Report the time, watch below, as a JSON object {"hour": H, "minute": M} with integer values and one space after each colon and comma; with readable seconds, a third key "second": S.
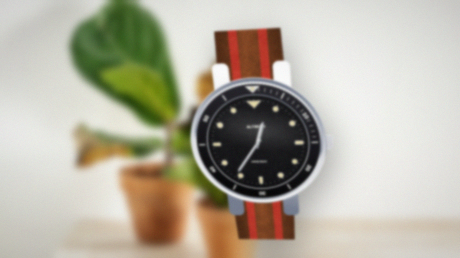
{"hour": 12, "minute": 36}
